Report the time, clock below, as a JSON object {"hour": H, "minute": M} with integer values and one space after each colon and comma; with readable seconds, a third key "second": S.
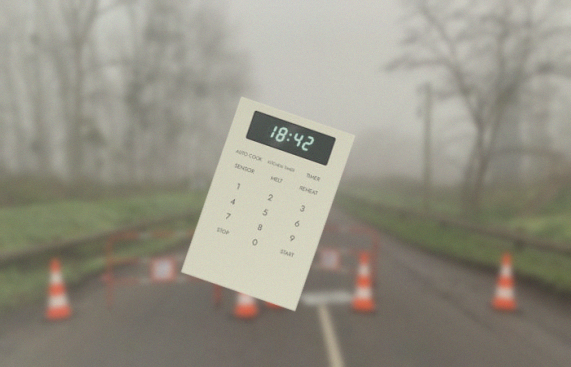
{"hour": 18, "minute": 42}
